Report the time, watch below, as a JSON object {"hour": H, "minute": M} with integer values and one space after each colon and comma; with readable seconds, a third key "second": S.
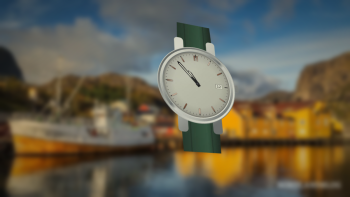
{"hour": 10, "minute": 53}
